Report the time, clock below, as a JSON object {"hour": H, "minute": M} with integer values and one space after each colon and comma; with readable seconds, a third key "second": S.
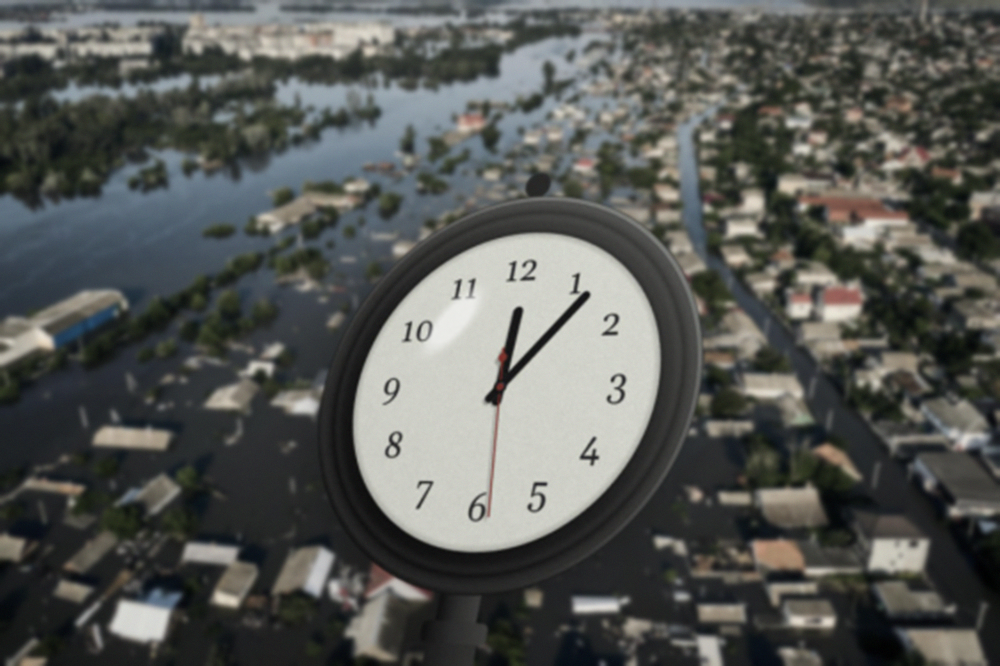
{"hour": 12, "minute": 6, "second": 29}
